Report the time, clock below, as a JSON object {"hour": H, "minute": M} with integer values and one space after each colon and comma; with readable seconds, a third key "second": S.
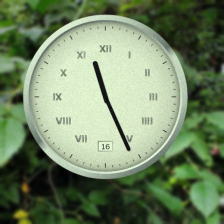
{"hour": 11, "minute": 26}
